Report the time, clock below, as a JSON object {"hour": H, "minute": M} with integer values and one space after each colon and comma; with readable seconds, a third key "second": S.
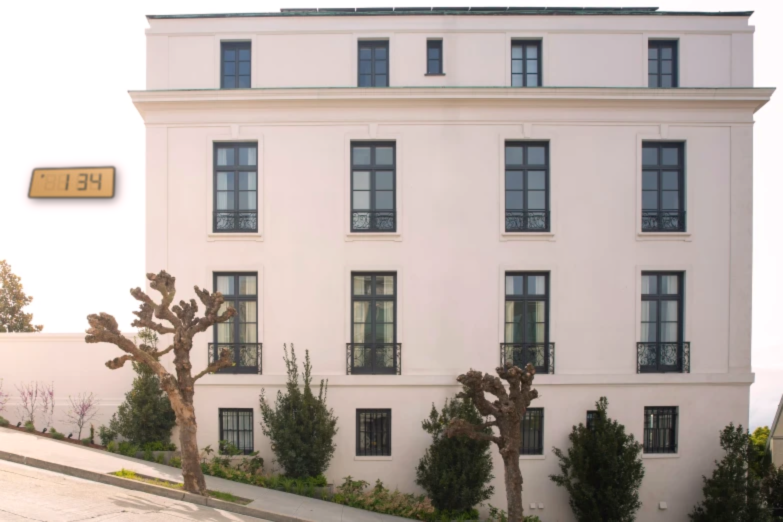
{"hour": 1, "minute": 34}
